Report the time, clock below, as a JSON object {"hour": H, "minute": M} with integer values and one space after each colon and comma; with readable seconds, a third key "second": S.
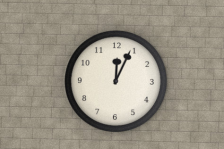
{"hour": 12, "minute": 4}
